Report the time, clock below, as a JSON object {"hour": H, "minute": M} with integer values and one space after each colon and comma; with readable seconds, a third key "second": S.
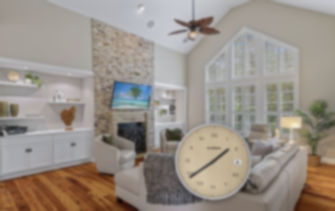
{"hour": 1, "minute": 39}
